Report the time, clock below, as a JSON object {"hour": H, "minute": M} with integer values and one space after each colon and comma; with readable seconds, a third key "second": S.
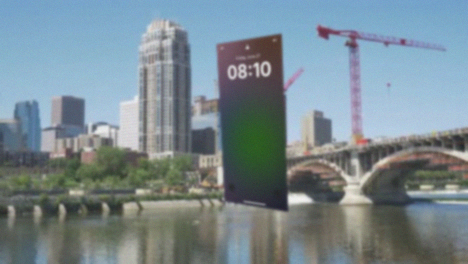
{"hour": 8, "minute": 10}
